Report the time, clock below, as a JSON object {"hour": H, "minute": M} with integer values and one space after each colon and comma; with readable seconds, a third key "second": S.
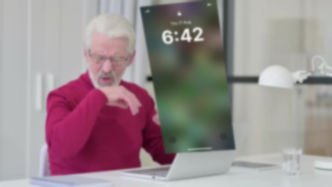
{"hour": 6, "minute": 42}
